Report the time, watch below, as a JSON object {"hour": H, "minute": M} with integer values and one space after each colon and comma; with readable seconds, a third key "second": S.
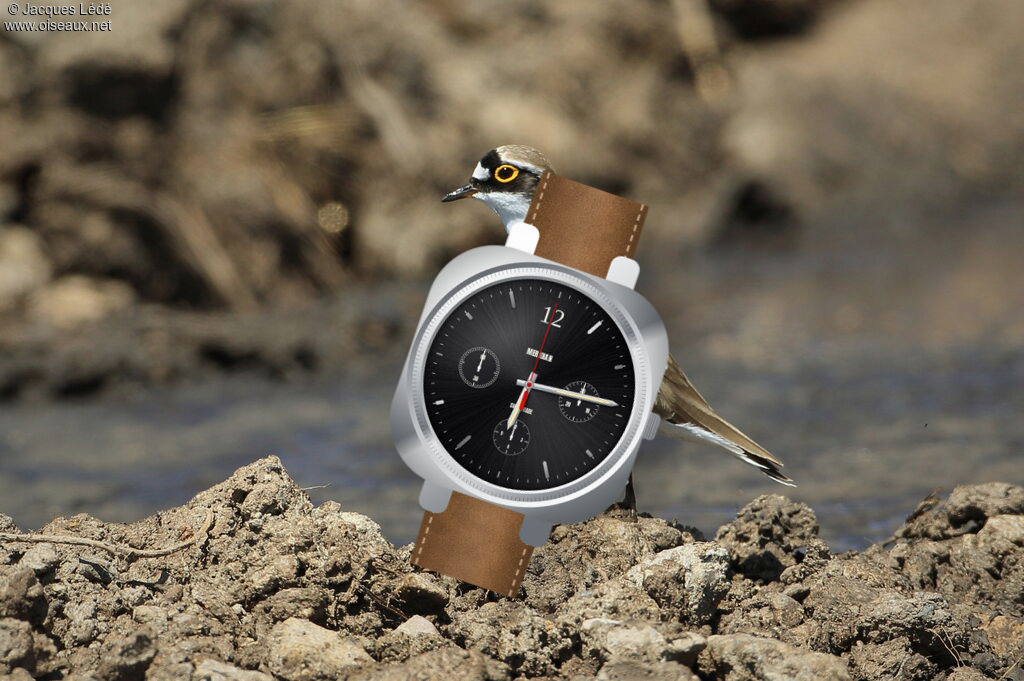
{"hour": 6, "minute": 14}
